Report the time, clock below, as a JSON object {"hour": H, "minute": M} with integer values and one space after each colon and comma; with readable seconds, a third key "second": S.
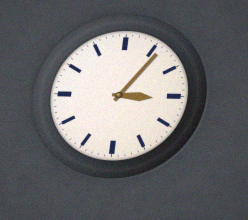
{"hour": 3, "minute": 6}
